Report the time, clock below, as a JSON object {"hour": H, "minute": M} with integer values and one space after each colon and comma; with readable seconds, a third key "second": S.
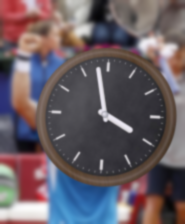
{"hour": 3, "minute": 58}
